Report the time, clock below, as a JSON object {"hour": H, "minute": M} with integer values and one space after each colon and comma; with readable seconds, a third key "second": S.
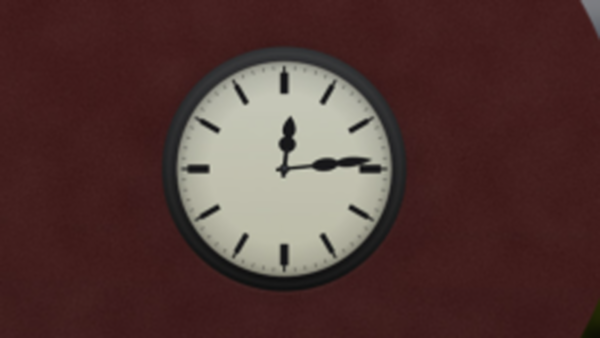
{"hour": 12, "minute": 14}
